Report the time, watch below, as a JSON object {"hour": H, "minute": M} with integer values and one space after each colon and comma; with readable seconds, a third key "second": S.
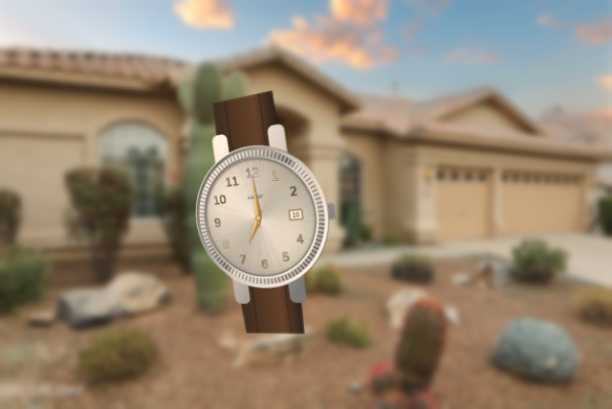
{"hour": 7, "minute": 0}
